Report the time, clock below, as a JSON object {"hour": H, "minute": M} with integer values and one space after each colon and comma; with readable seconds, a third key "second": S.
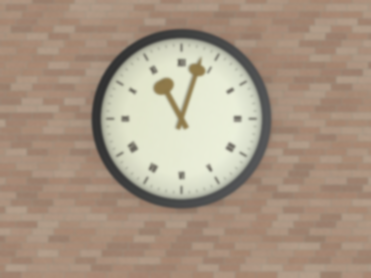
{"hour": 11, "minute": 3}
